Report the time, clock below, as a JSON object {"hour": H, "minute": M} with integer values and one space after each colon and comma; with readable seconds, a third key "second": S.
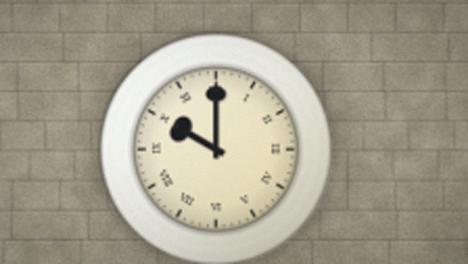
{"hour": 10, "minute": 0}
